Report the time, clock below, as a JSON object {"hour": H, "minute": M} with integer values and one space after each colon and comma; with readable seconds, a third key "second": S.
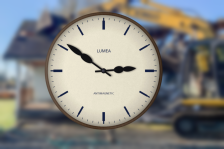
{"hour": 2, "minute": 51}
